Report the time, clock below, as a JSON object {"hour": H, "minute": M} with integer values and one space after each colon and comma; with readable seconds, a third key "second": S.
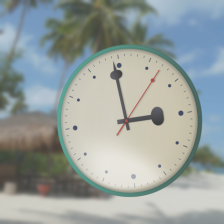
{"hour": 2, "minute": 59, "second": 7}
